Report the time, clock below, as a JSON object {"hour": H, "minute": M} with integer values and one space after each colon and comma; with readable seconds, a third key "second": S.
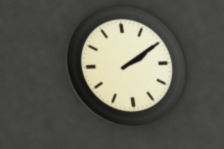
{"hour": 2, "minute": 10}
